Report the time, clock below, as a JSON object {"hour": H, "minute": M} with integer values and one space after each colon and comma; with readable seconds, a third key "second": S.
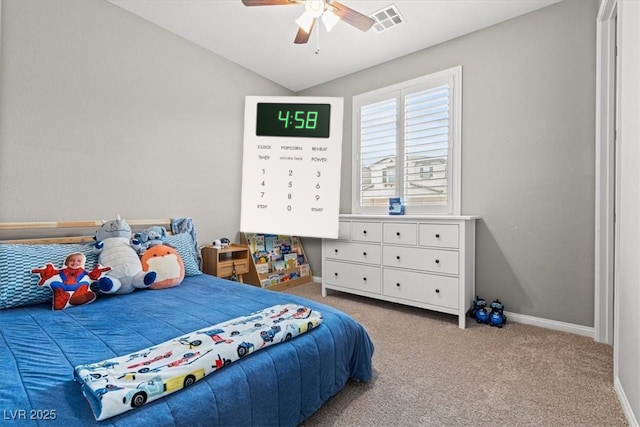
{"hour": 4, "minute": 58}
